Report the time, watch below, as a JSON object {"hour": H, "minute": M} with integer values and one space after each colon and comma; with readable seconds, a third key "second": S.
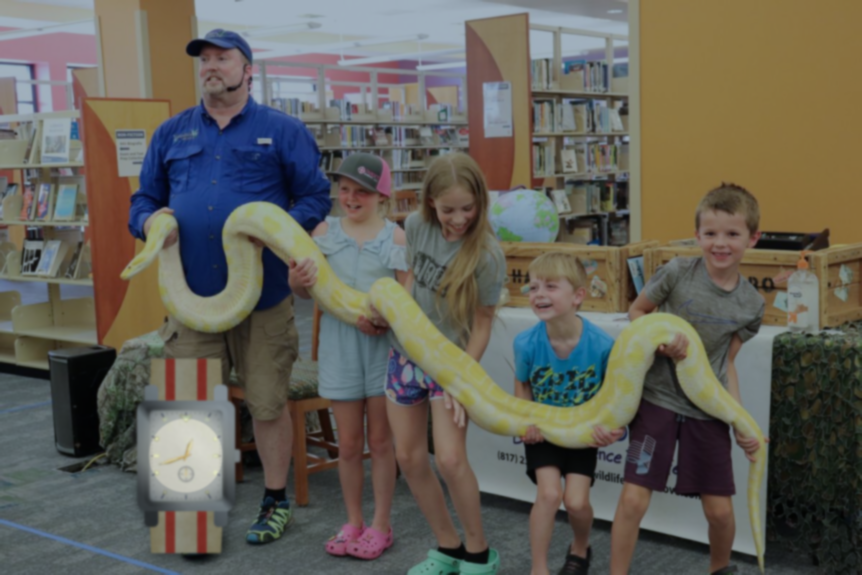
{"hour": 12, "minute": 42}
